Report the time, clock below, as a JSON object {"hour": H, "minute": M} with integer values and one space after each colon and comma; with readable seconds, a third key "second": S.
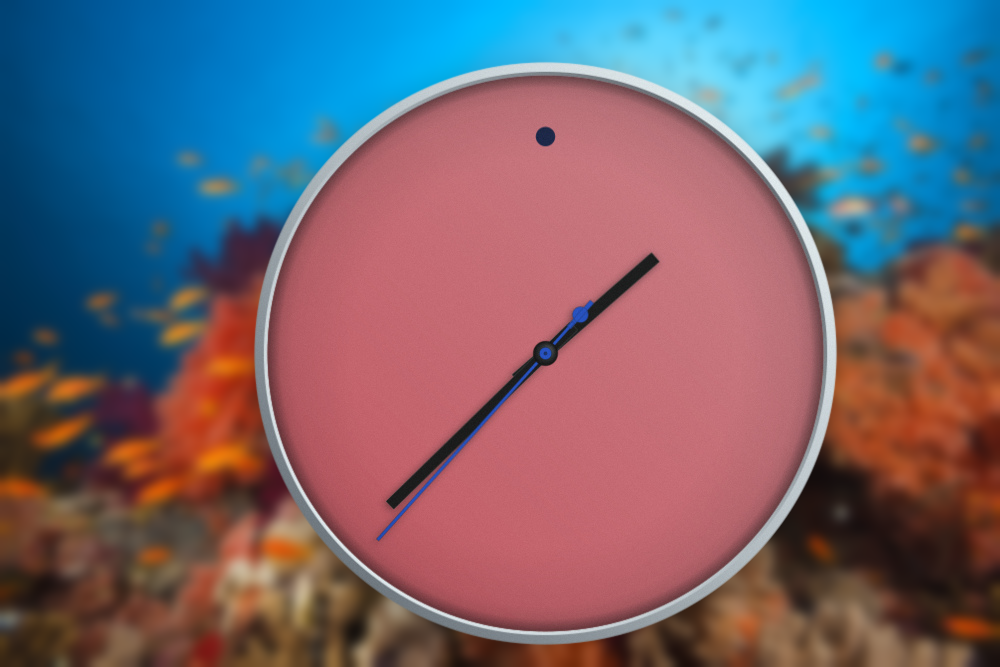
{"hour": 1, "minute": 37, "second": 37}
